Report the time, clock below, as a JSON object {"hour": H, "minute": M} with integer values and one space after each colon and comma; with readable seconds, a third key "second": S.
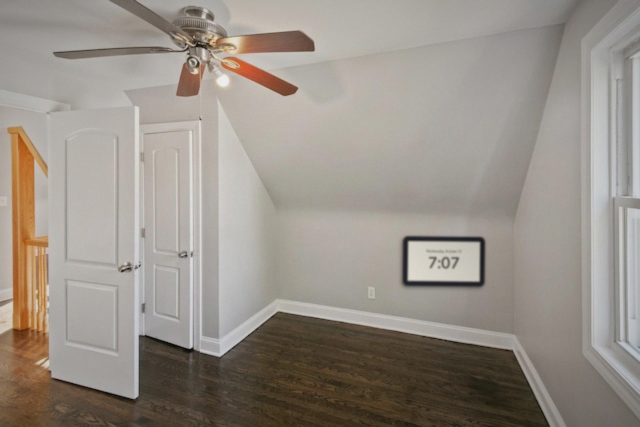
{"hour": 7, "minute": 7}
